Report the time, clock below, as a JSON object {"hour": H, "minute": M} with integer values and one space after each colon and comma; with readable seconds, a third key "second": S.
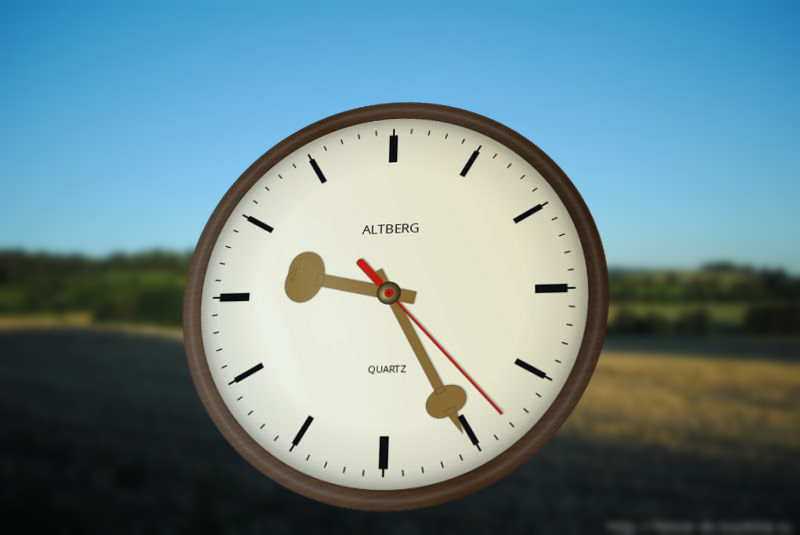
{"hour": 9, "minute": 25, "second": 23}
